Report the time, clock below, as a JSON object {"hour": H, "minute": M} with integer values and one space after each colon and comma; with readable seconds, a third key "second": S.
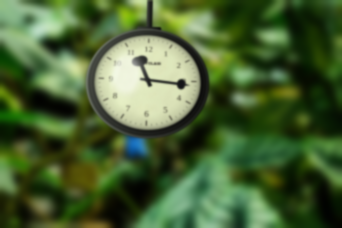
{"hour": 11, "minute": 16}
